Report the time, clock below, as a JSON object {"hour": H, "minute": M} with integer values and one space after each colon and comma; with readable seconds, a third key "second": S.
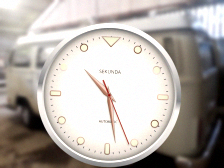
{"hour": 10, "minute": 28, "second": 26}
